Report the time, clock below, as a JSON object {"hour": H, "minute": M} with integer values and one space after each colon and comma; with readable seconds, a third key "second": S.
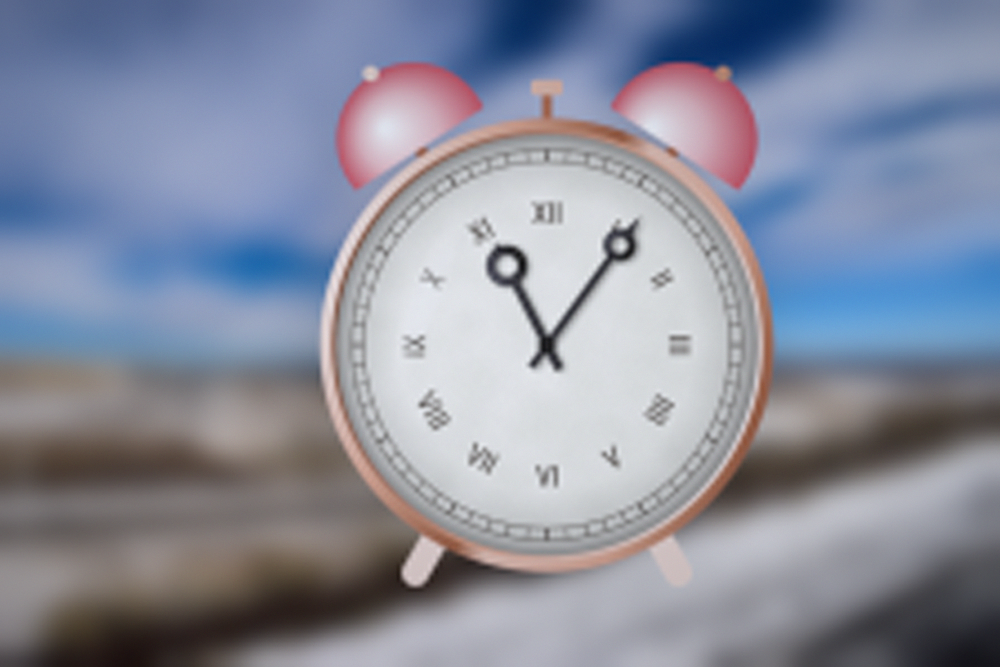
{"hour": 11, "minute": 6}
